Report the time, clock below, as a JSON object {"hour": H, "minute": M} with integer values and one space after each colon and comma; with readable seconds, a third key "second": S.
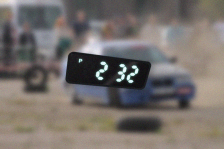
{"hour": 2, "minute": 32}
